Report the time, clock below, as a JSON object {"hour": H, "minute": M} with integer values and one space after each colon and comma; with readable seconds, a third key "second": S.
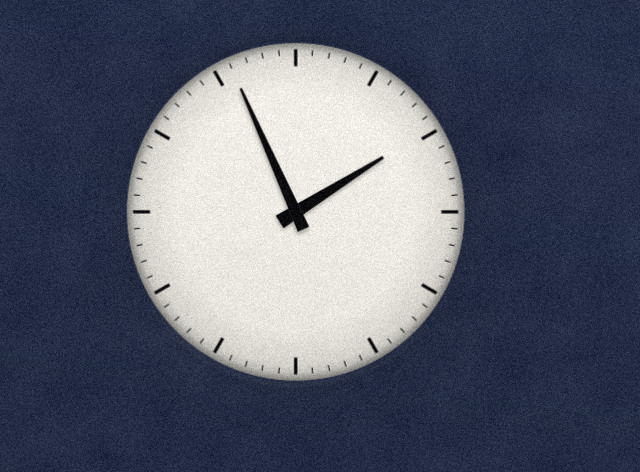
{"hour": 1, "minute": 56}
